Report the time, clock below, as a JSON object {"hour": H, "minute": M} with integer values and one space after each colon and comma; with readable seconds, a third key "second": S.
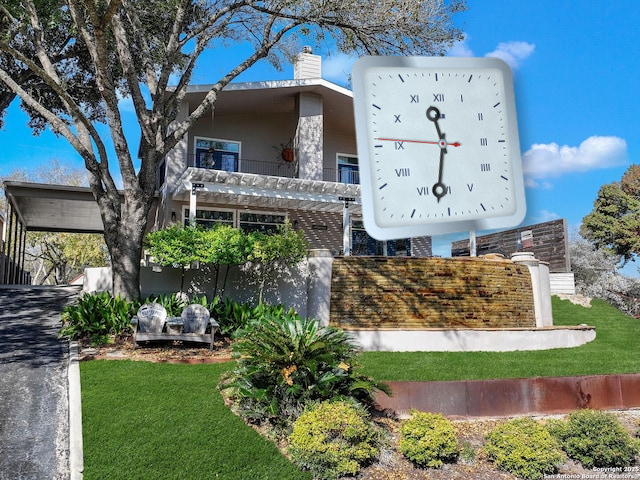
{"hour": 11, "minute": 31, "second": 46}
